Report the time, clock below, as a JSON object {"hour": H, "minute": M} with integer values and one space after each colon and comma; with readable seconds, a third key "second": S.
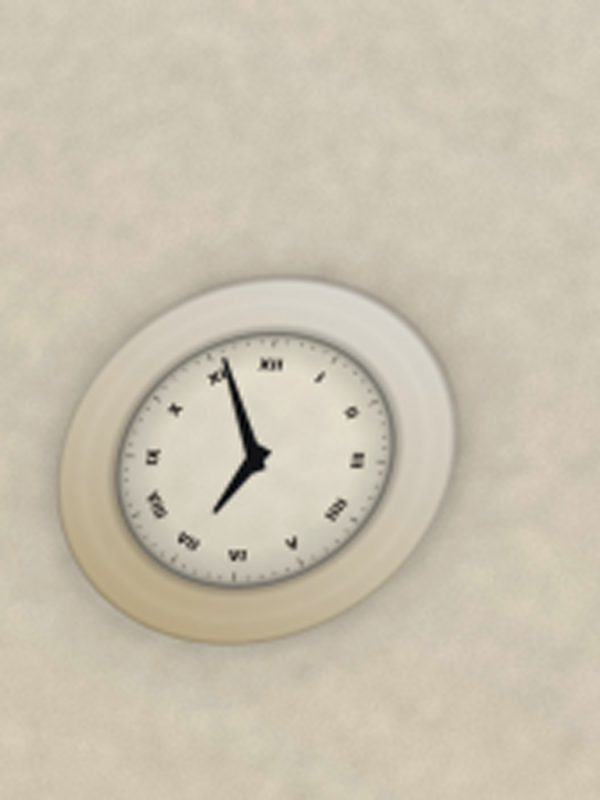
{"hour": 6, "minute": 56}
